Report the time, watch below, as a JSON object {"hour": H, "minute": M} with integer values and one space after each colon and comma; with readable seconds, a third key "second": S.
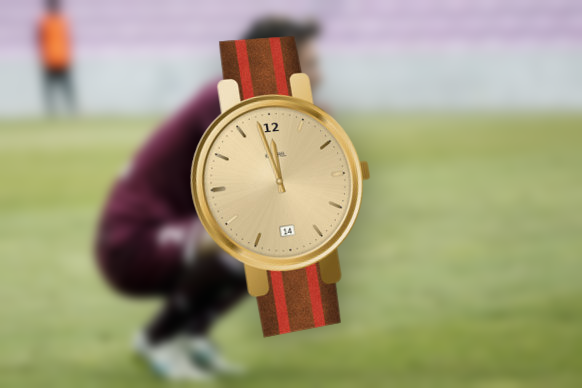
{"hour": 11, "minute": 58}
